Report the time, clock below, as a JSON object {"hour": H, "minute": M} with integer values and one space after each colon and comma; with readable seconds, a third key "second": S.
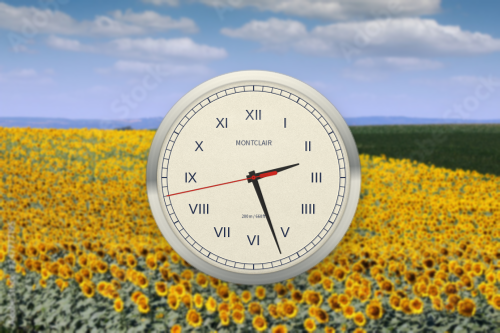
{"hour": 2, "minute": 26, "second": 43}
